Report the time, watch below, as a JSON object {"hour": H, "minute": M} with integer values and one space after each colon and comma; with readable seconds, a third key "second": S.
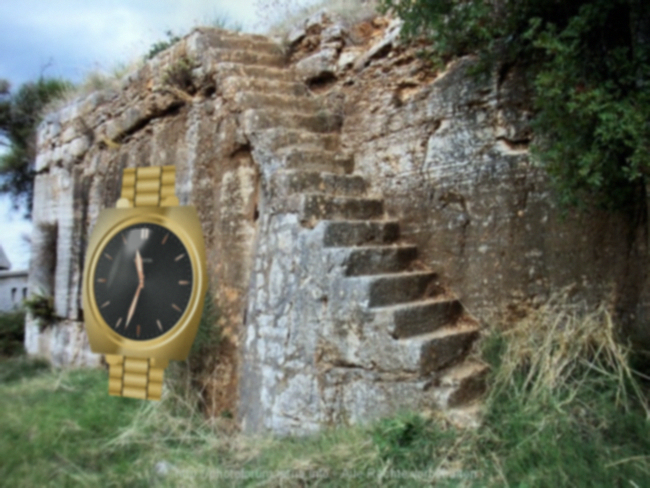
{"hour": 11, "minute": 33}
